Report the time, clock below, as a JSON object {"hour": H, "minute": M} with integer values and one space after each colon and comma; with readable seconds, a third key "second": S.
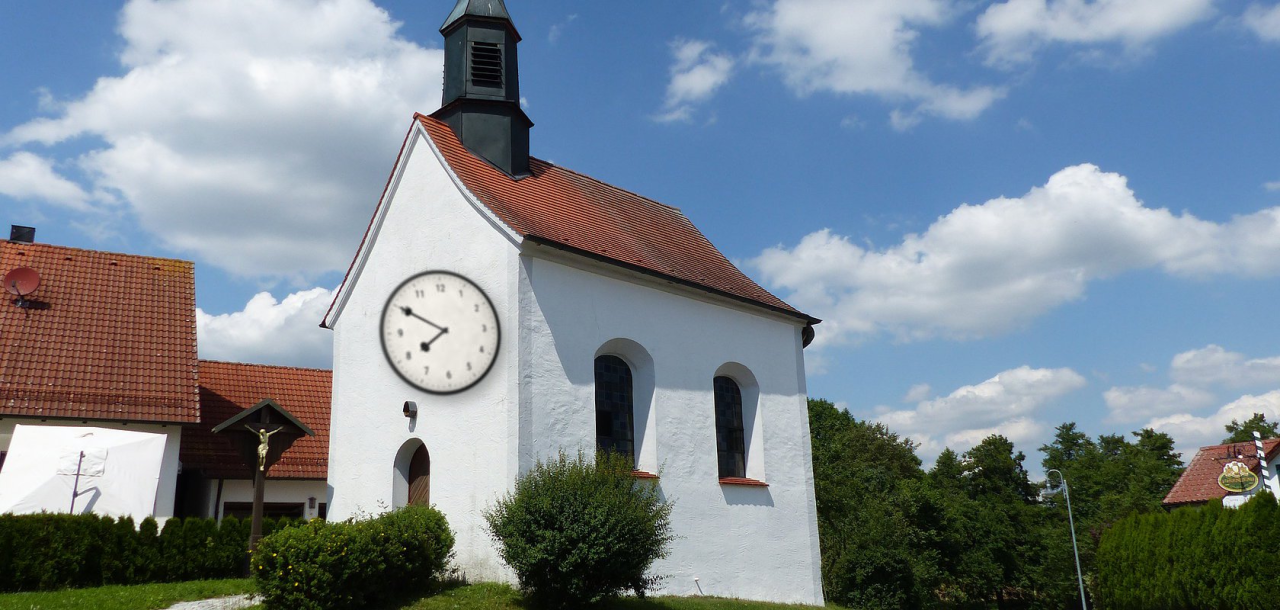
{"hour": 7, "minute": 50}
